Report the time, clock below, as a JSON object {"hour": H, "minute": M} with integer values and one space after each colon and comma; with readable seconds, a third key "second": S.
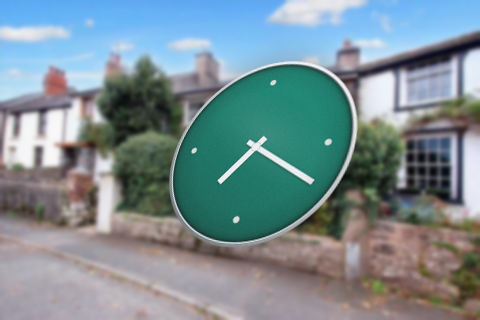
{"hour": 7, "minute": 20}
